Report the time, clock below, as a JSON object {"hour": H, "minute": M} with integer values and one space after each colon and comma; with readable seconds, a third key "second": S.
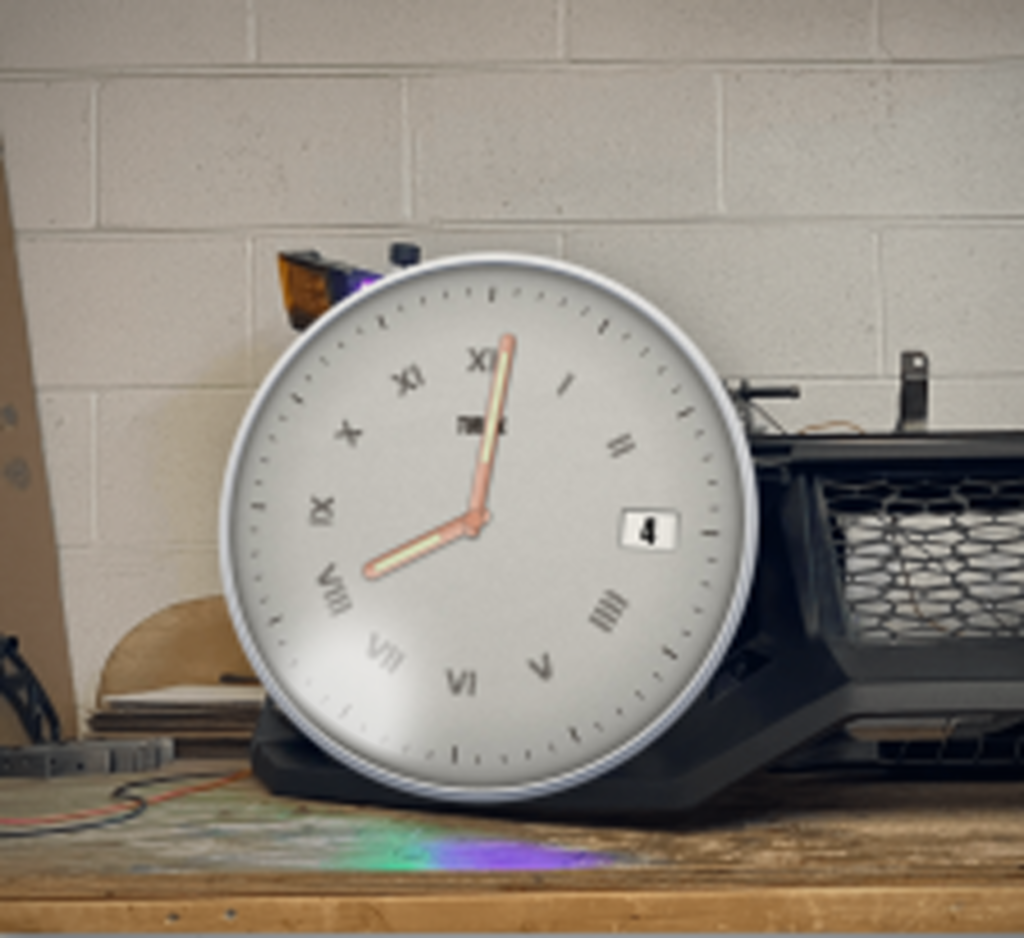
{"hour": 8, "minute": 1}
